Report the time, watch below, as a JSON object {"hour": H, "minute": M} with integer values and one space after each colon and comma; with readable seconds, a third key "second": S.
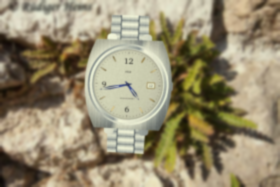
{"hour": 4, "minute": 43}
